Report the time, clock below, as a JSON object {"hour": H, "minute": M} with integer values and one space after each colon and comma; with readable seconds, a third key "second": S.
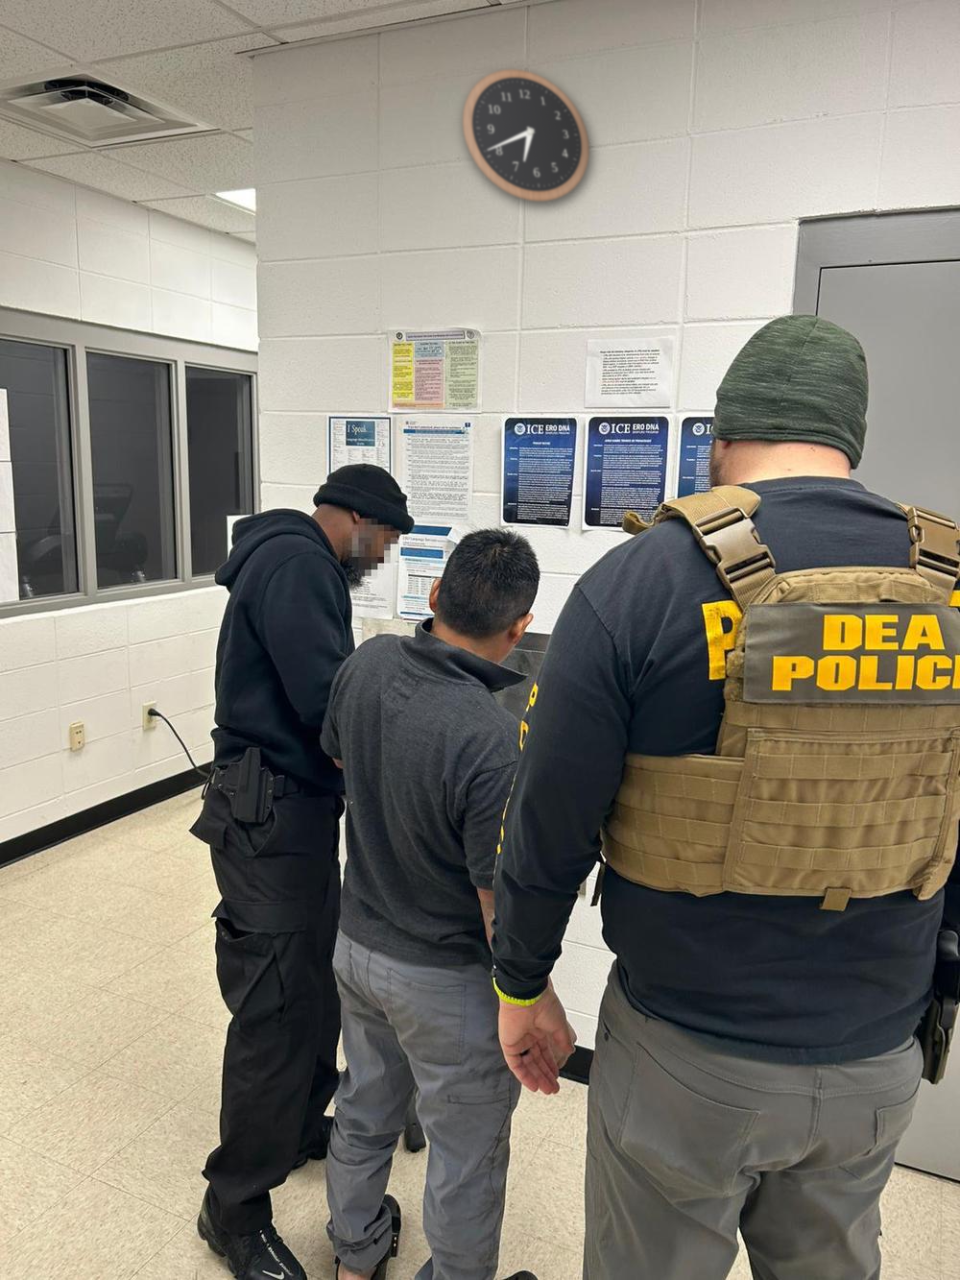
{"hour": 6, "minute": 41}
